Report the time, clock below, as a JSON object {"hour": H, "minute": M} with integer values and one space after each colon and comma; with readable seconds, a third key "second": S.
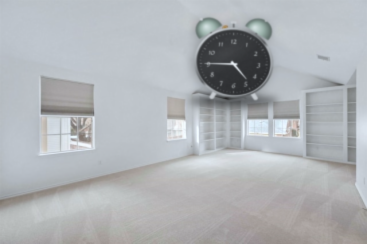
{"hour": 4, "minute": 45}
